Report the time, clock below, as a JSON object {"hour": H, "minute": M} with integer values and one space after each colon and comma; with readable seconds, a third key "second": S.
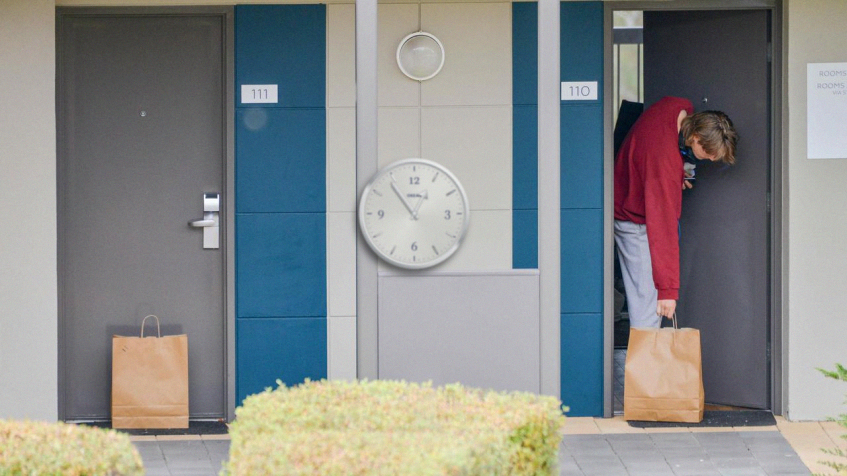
{"hour": 12, "minute": 54}
